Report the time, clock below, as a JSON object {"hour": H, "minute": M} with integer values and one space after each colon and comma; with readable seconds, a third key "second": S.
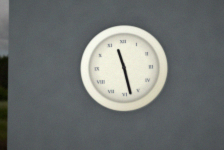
{"hour": 11, "minute": 28}
